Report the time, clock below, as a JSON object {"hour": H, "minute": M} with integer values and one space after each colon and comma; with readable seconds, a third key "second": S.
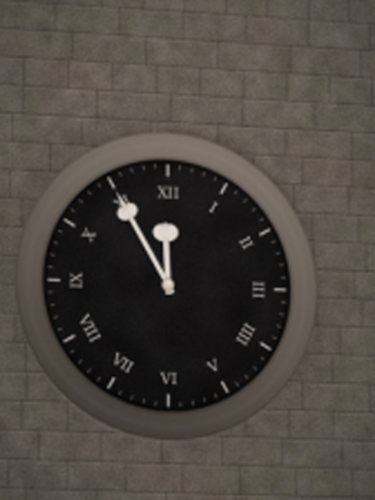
{"hour": 11, "minute": 55}
